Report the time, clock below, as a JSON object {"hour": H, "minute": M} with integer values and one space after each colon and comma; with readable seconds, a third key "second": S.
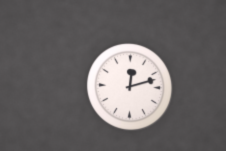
{"hour": 12, "minute": 12}
